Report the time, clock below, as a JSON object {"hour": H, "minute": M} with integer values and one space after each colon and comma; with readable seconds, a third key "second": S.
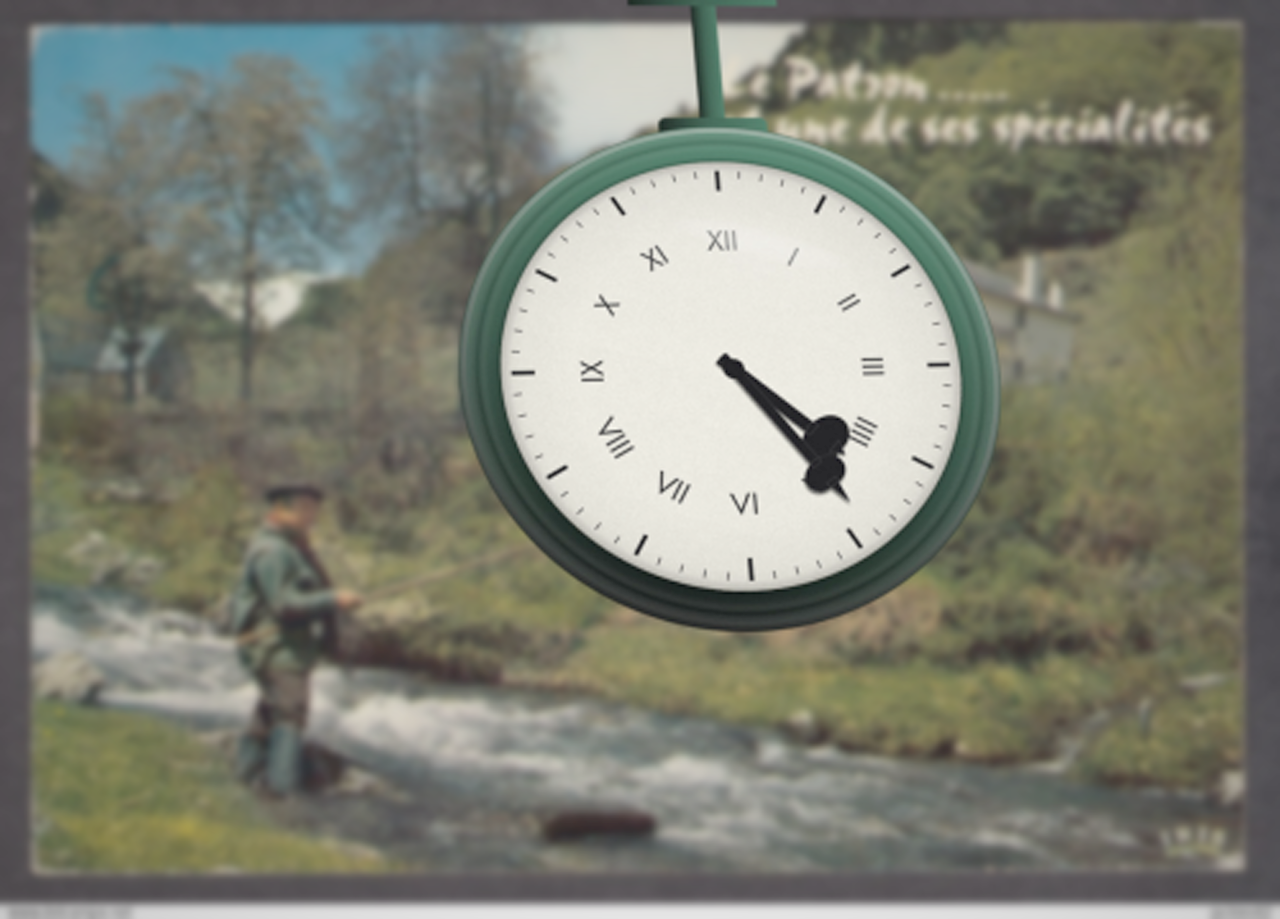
{"hour": 4, "minute": 24}
